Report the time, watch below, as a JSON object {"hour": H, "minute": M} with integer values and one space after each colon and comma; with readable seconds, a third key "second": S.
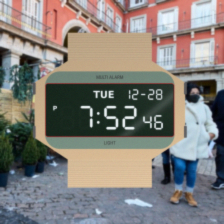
{"hour": 7, "minute": 52, "second": 46}
